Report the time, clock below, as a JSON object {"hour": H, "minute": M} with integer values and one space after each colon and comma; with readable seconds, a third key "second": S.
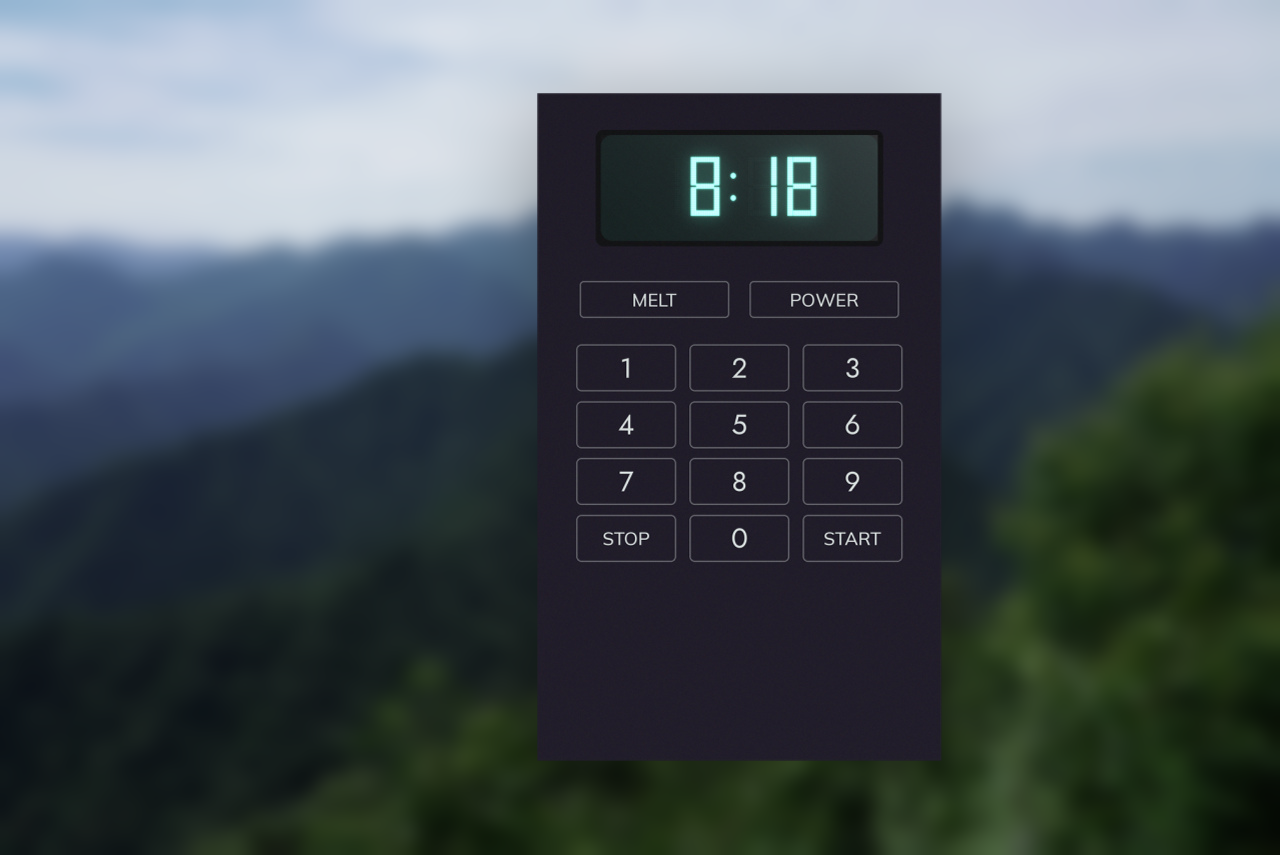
{"hour": 8, "minute": 18}
